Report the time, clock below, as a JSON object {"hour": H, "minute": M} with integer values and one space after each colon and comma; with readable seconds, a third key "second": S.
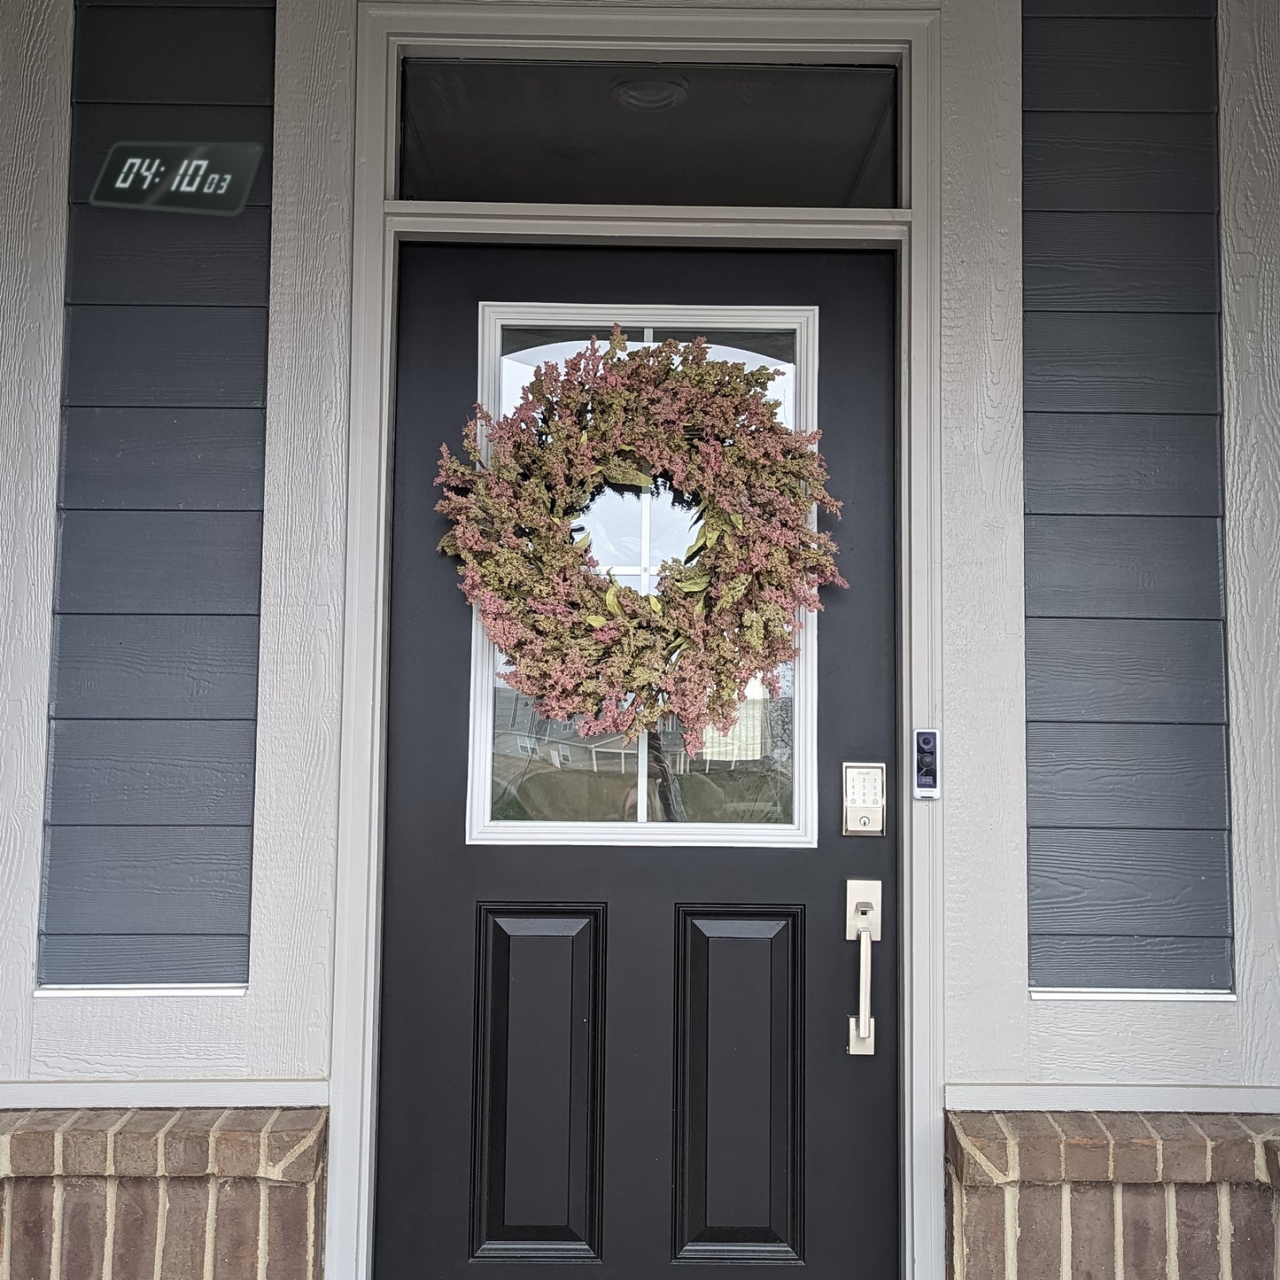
{"hour": 4, "minute": 10, "second": 3}
